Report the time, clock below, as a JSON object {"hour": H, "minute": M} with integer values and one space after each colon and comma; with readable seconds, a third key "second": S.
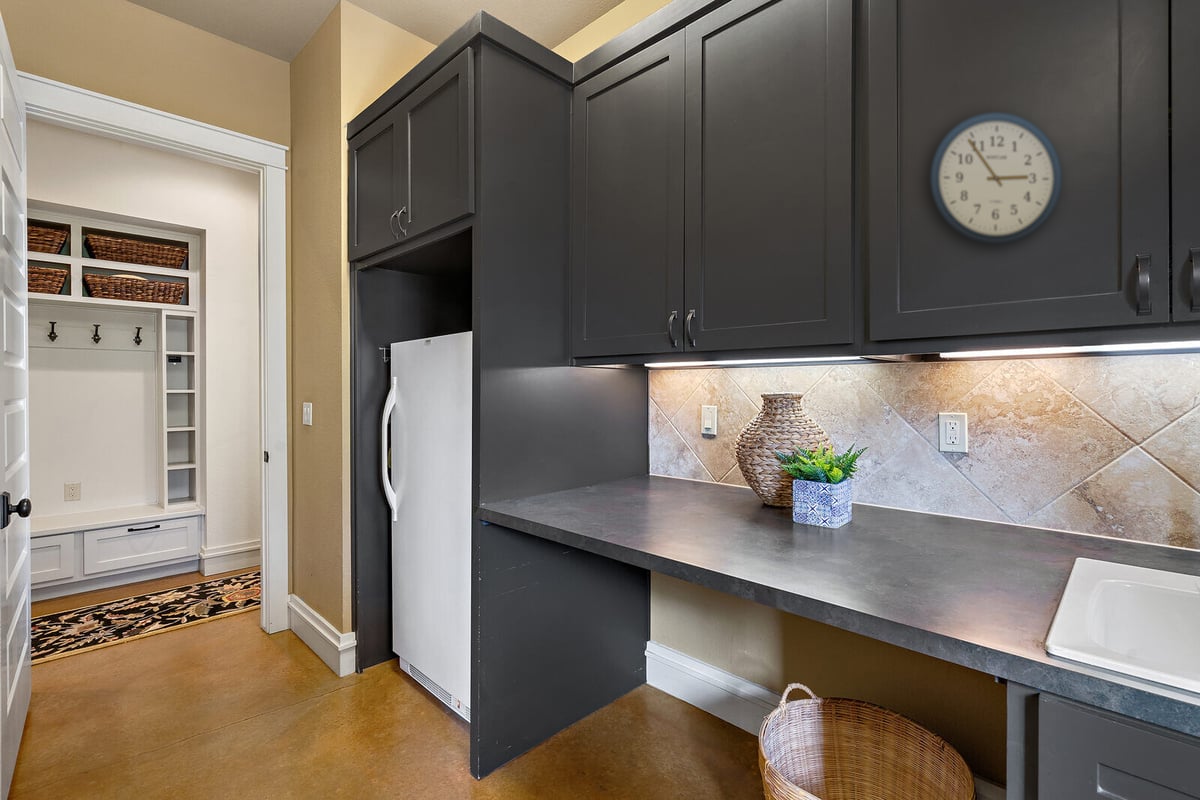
{"hour": 2, "minute": 54}
